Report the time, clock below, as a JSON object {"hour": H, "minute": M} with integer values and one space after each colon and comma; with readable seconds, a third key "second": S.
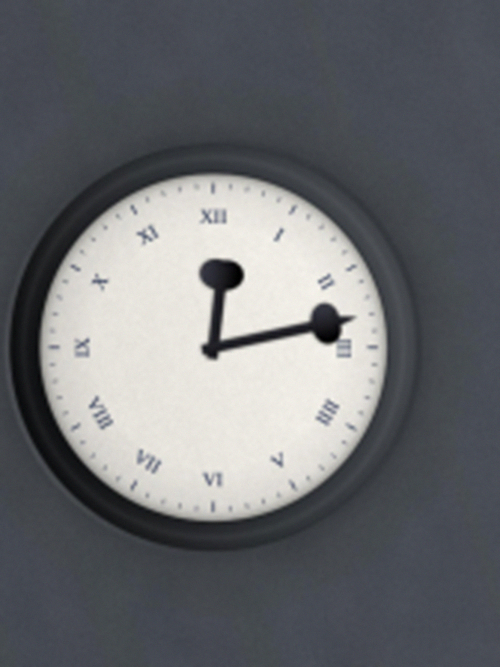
{"hour": 12, "minute": 13}
